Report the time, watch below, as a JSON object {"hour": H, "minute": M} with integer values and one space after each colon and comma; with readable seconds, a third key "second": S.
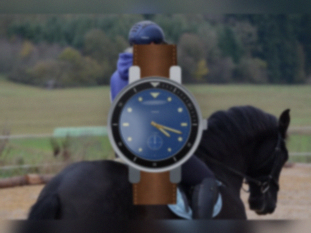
{"hour": 4, "minute": 18}
